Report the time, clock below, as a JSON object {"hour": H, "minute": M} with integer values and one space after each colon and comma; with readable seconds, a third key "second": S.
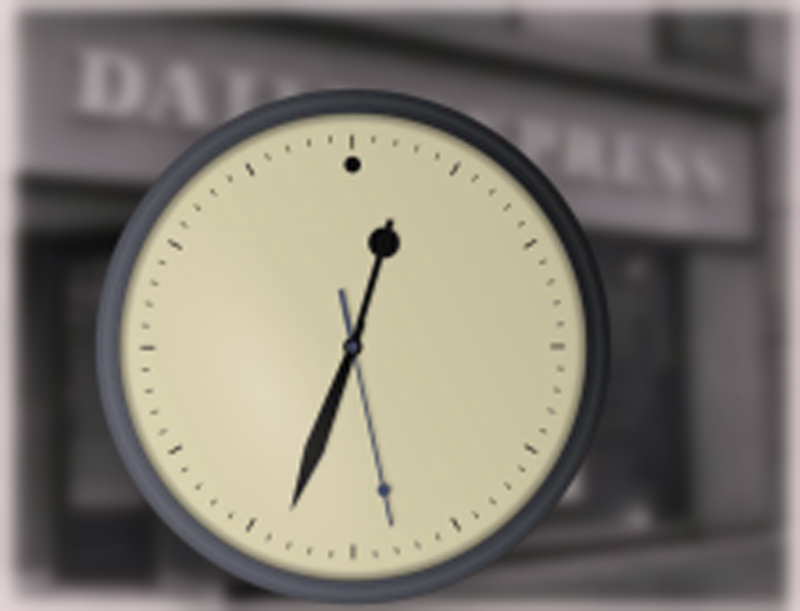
{"hour": 12, "minute": 33, "second": 28}
